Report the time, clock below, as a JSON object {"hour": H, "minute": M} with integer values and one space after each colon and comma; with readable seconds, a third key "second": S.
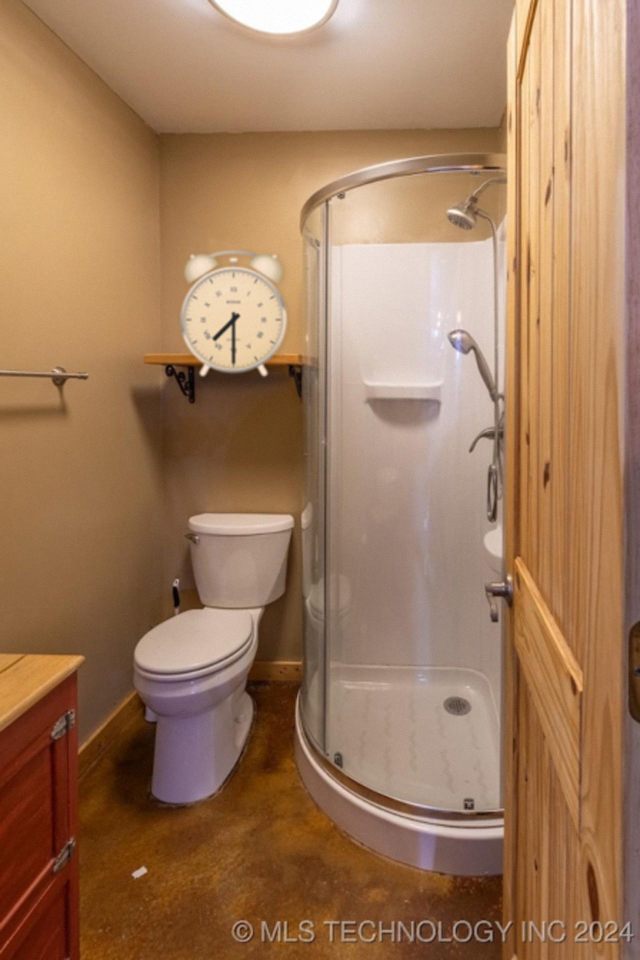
{"hour": 7, "minute": 30}
